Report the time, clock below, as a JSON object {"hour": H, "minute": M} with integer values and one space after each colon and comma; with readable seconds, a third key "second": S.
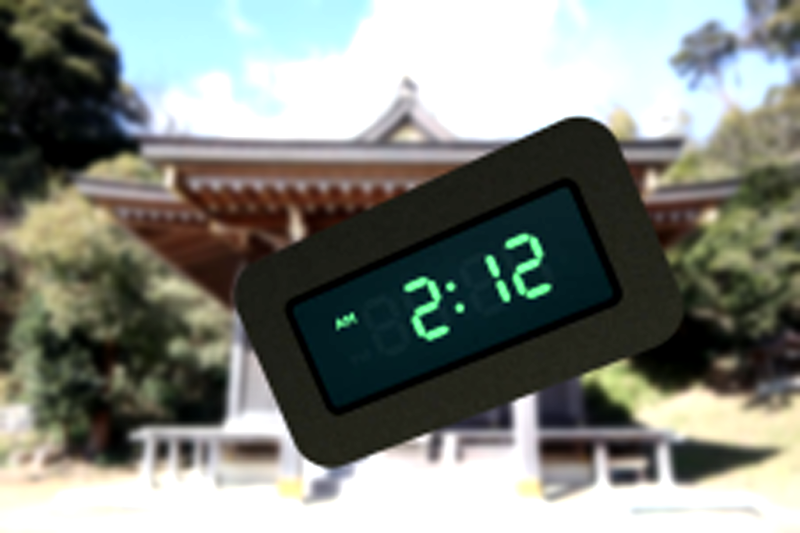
{"hour": 2, "minute": 12}
